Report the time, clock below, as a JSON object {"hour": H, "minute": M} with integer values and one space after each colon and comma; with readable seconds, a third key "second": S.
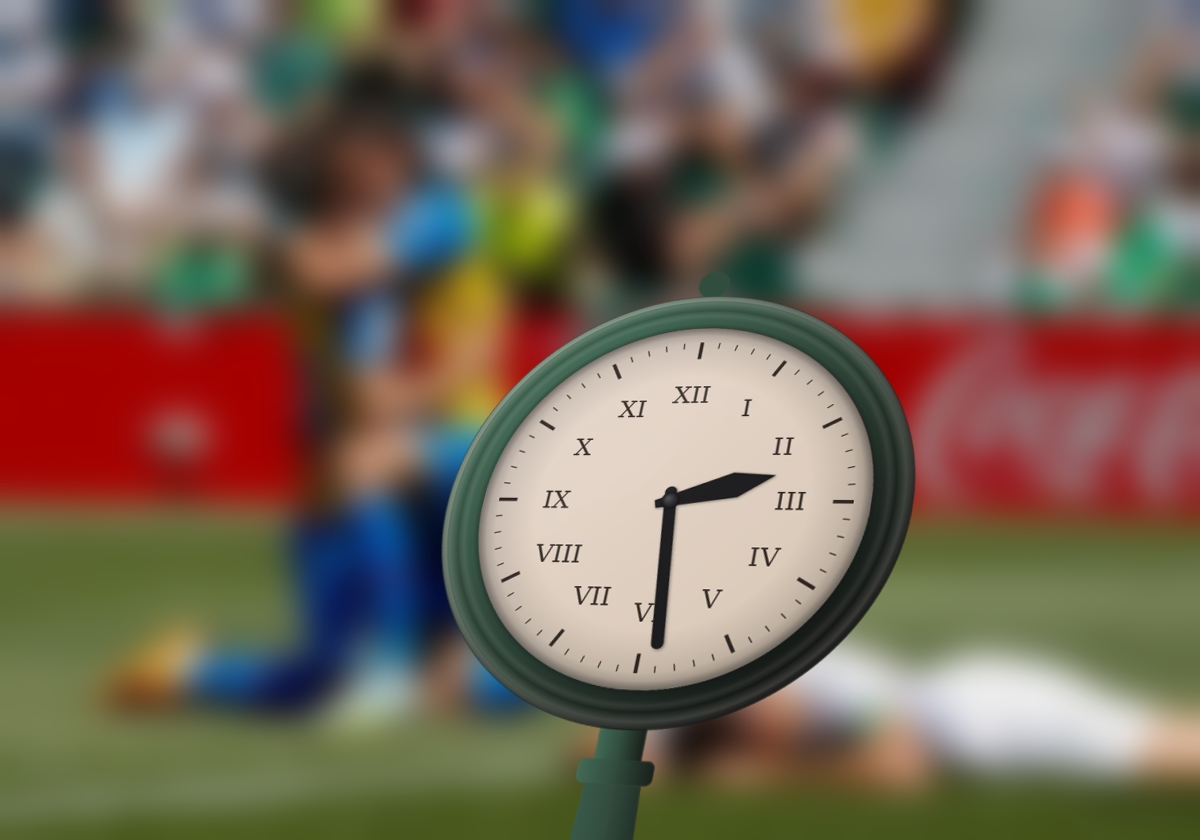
{"hour": 2, "minute": 29}
